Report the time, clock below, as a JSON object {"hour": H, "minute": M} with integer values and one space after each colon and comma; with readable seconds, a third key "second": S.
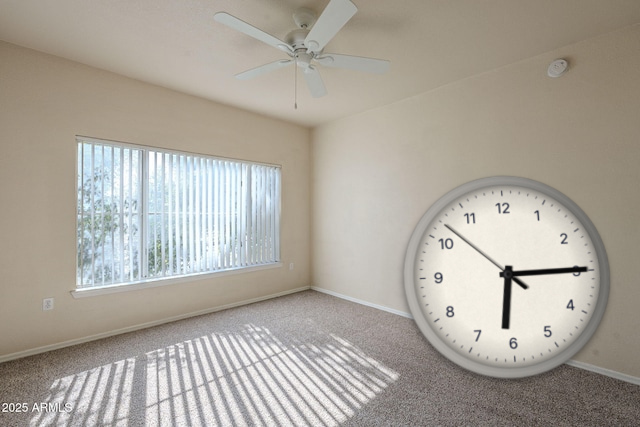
{"hour": 6, "minute": 14, "second": 52}
